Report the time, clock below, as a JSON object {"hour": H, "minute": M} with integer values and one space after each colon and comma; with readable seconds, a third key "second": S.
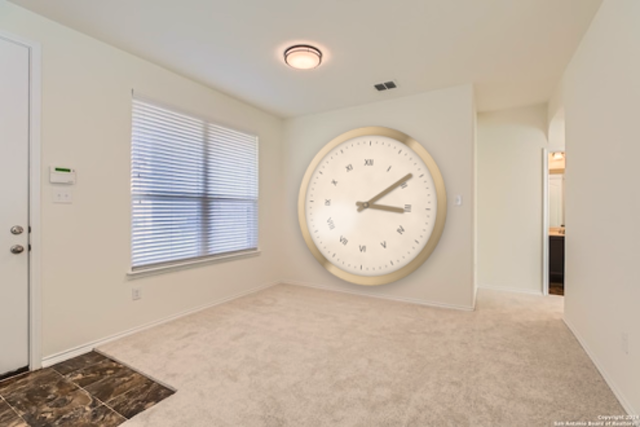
{"hour": 3, "minute": 9}
